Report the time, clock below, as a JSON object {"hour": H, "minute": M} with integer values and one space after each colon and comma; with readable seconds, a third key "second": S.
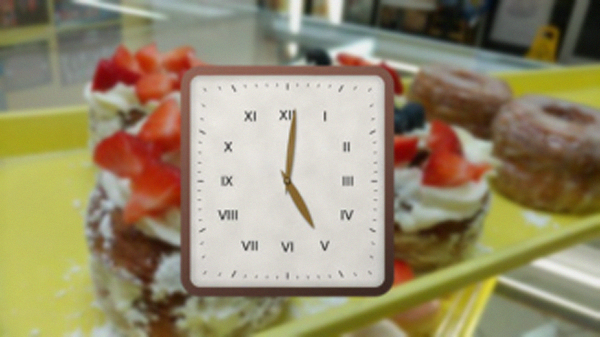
{"hour": 5, "minute": 1}
